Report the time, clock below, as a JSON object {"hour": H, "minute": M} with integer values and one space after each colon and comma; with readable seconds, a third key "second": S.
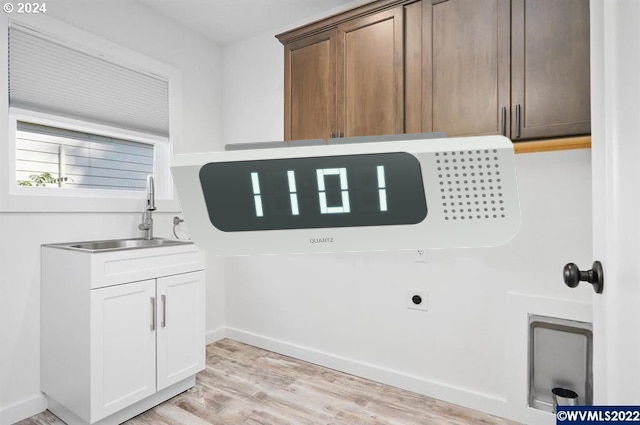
{"hour": 11, "minute": 1}
